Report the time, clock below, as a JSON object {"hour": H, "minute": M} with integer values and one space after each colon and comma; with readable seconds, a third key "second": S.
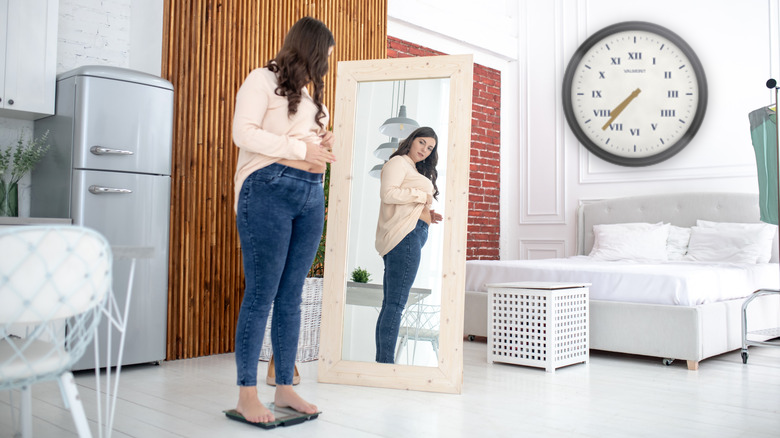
{"hour": 7, "minute": 37}
